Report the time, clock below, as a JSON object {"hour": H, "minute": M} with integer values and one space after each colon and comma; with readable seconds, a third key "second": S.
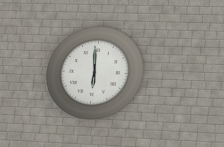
{"hour": 5, "minute": 59}
